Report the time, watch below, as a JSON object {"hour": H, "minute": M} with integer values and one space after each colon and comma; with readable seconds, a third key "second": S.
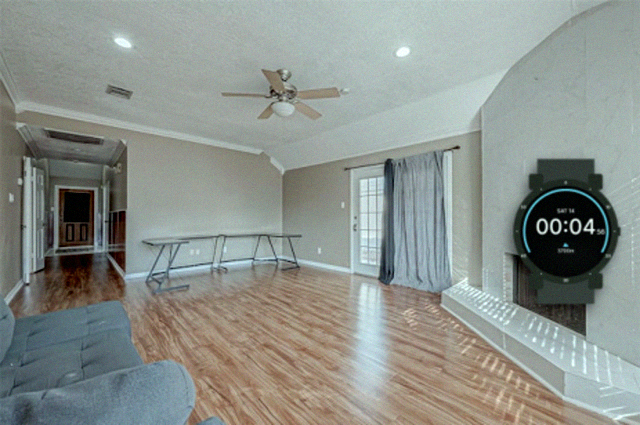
{"hour": 0, "minute": 4}
